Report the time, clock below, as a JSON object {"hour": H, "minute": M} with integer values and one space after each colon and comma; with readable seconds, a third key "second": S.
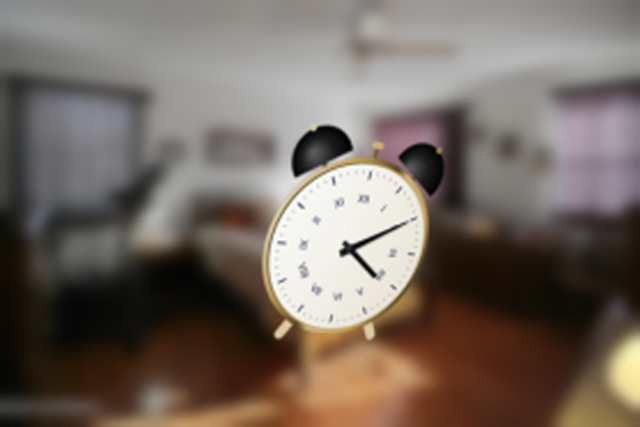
{"hour": 4, "minute": 10}
